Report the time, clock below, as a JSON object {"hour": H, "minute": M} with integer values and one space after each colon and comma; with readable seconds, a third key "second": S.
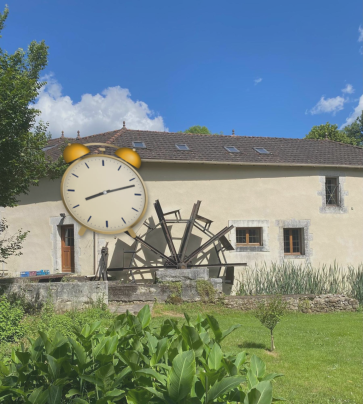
{"hour": 8, "minute": 12}
